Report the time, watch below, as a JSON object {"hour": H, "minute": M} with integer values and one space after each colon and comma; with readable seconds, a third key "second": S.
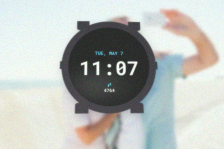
{"hour": 11, "minute": 7}
